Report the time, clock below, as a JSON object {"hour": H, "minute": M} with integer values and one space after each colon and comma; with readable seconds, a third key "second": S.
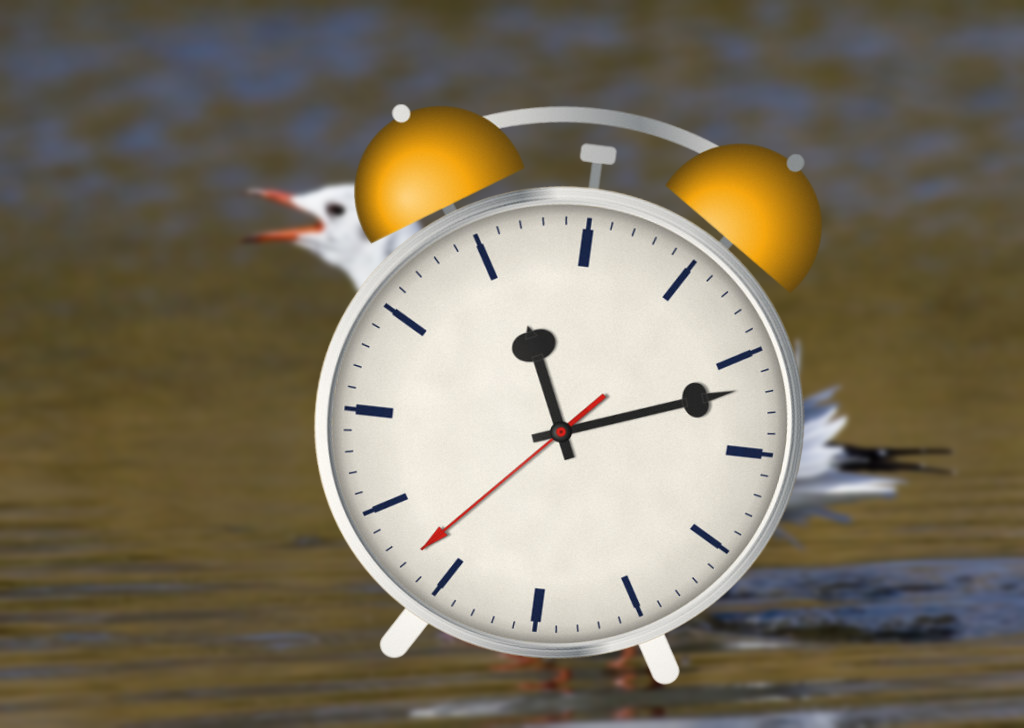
{"hour": 11, "minute": 11, "second": 37}
